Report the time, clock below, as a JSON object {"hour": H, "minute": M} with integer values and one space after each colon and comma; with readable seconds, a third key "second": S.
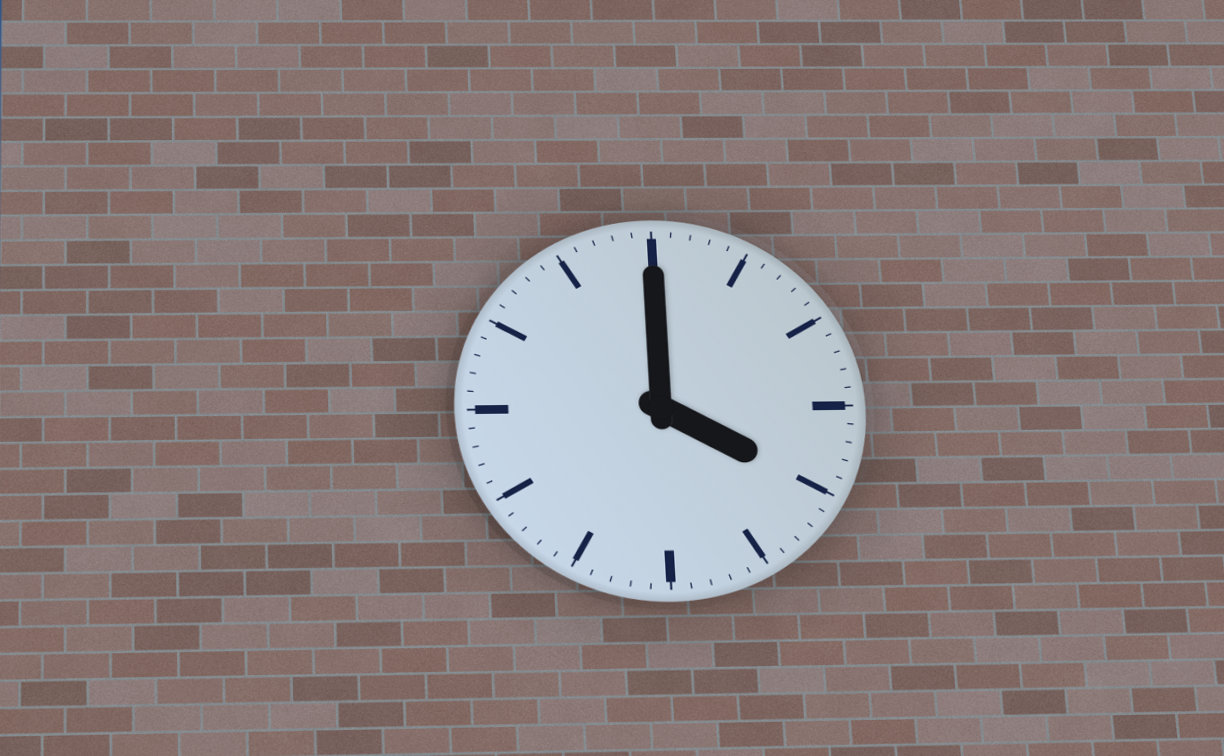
{"hour": 4, "minute": 0}
